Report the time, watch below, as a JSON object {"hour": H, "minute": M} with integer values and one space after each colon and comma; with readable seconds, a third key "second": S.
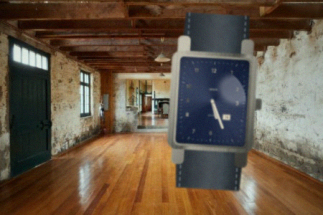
{"hour": 5, "minute": 26}
